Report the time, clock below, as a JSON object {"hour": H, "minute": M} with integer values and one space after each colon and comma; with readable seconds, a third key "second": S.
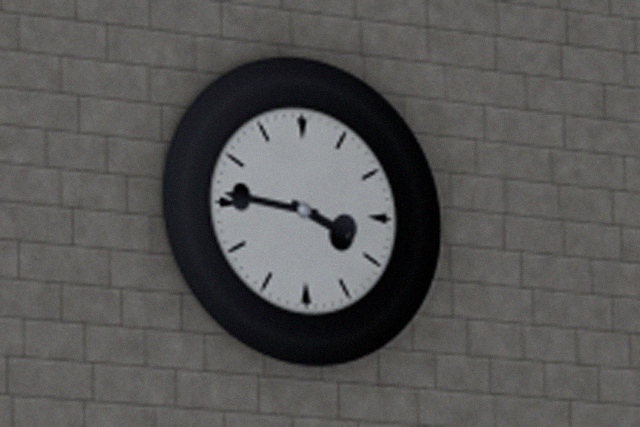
{"hour": 3, "minute": 46}
